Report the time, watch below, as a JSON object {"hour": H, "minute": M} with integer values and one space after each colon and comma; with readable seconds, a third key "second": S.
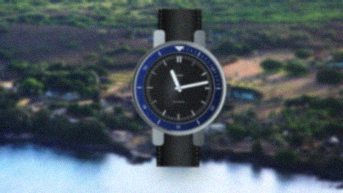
{"hour": 11, "minute": 13}
